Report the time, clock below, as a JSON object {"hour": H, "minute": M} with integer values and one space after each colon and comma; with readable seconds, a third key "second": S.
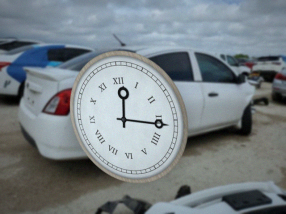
{"hour": 12, "minute": 16}
